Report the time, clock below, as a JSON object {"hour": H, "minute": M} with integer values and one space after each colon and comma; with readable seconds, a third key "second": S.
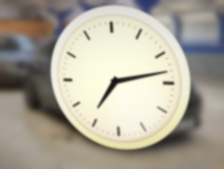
{"hour": 7, "minute": 13}
